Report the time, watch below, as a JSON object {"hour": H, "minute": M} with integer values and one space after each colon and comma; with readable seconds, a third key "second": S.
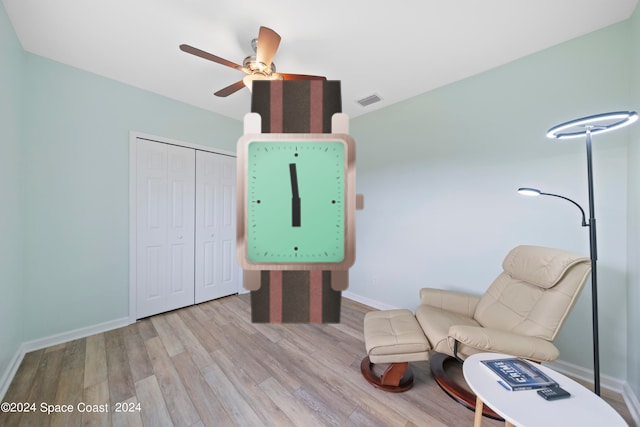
{"hour": 5, "minute": 59}
